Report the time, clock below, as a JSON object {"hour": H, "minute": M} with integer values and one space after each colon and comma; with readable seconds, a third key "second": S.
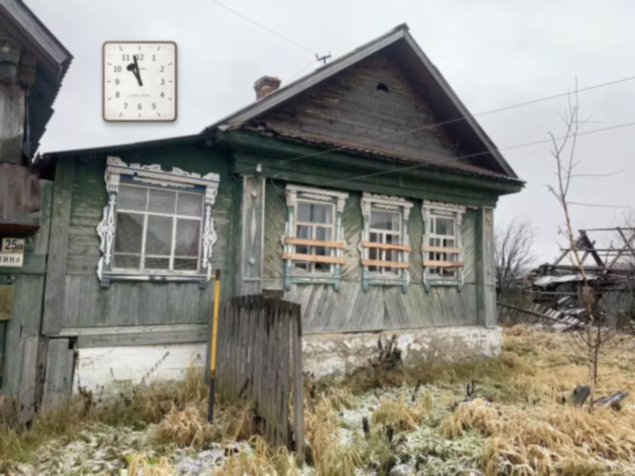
{"hour": 10, "minute": 58}
